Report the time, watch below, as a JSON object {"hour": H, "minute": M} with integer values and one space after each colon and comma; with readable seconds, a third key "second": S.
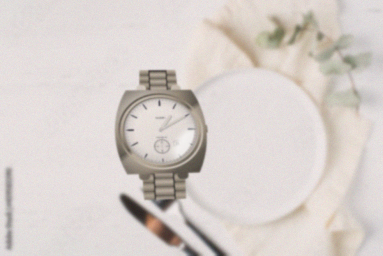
{"hour": 1, "minute": 10}
